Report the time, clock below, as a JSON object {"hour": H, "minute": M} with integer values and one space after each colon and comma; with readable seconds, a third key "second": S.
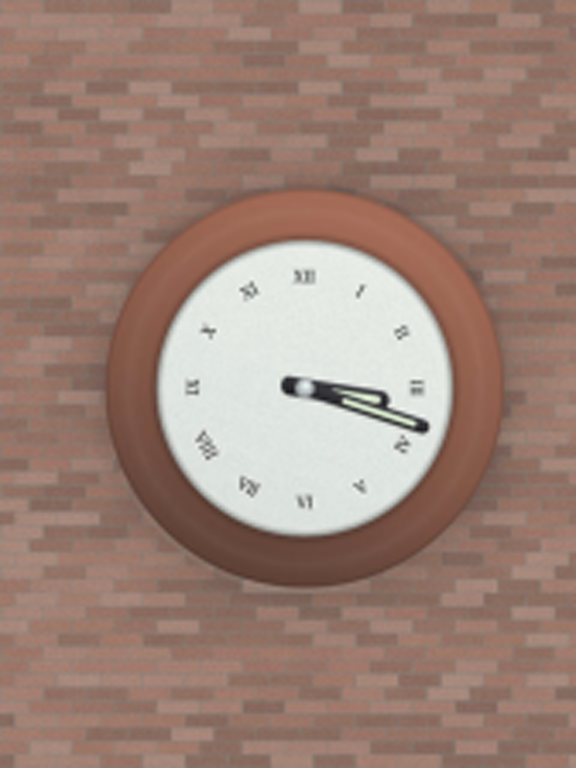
{"hour": 3, "minute": 18}
